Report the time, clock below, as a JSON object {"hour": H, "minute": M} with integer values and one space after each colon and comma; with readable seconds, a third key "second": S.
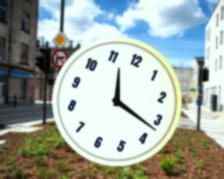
{"hour": 11, "minute": 17}
